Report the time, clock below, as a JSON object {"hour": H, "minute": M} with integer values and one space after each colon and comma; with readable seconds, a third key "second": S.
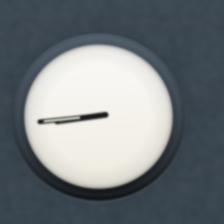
{"hour": 8, "minute": 44}
